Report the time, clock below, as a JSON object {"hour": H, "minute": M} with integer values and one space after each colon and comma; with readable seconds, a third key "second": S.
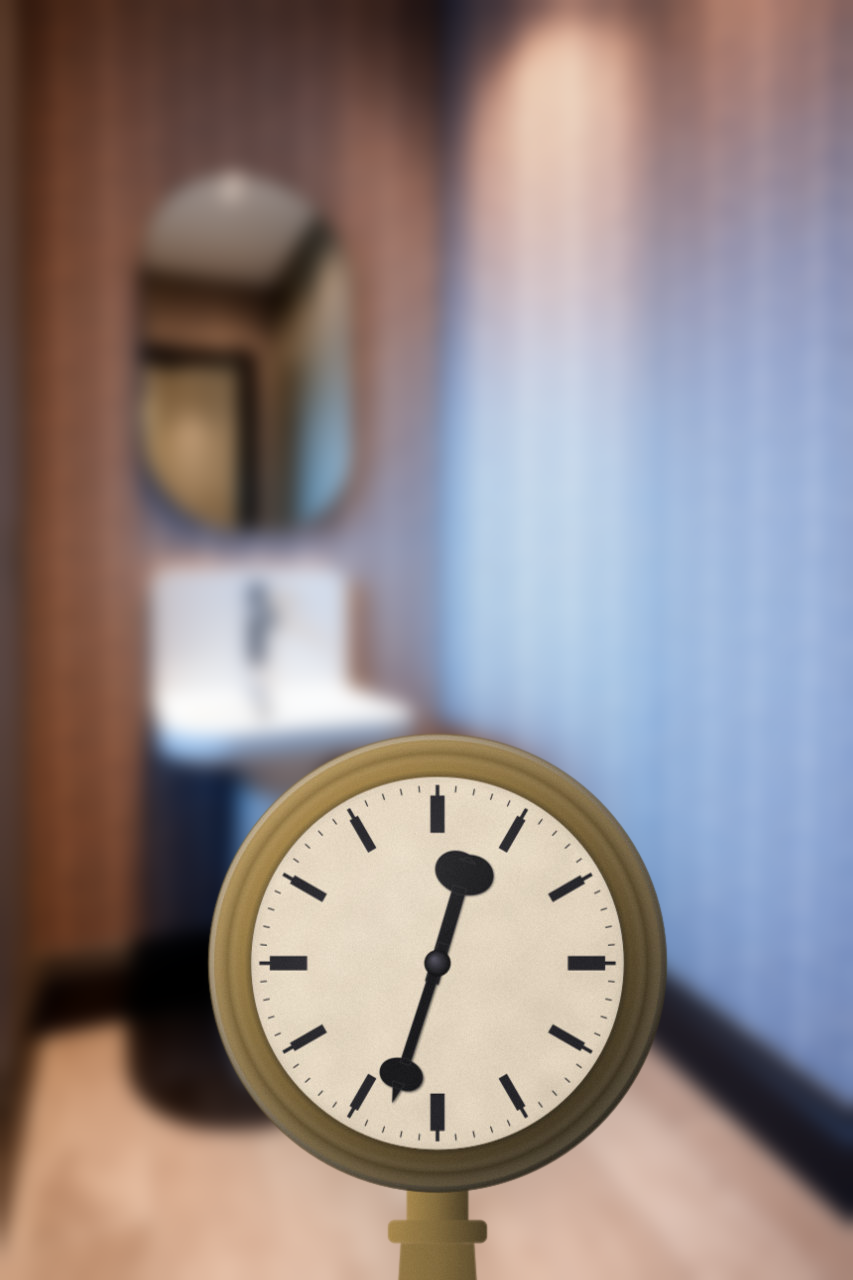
{"hour": 12, "minute": 33}
